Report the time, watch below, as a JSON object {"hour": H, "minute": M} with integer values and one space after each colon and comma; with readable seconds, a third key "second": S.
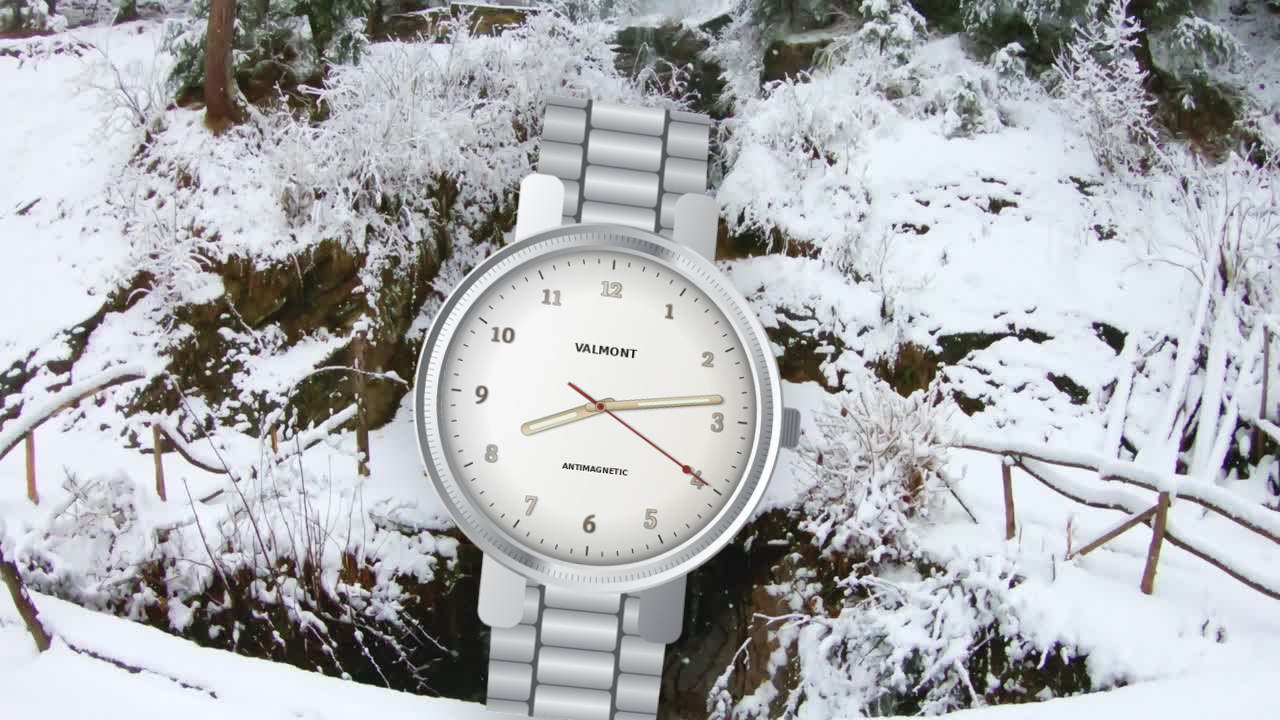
{"hour": 8, "minute": 13, "second": 20}
